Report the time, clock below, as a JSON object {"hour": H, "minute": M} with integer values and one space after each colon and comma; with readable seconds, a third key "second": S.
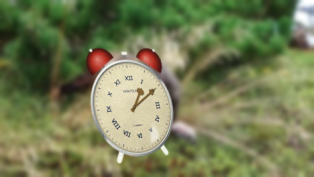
{"hour": 1, "minute": 10}
